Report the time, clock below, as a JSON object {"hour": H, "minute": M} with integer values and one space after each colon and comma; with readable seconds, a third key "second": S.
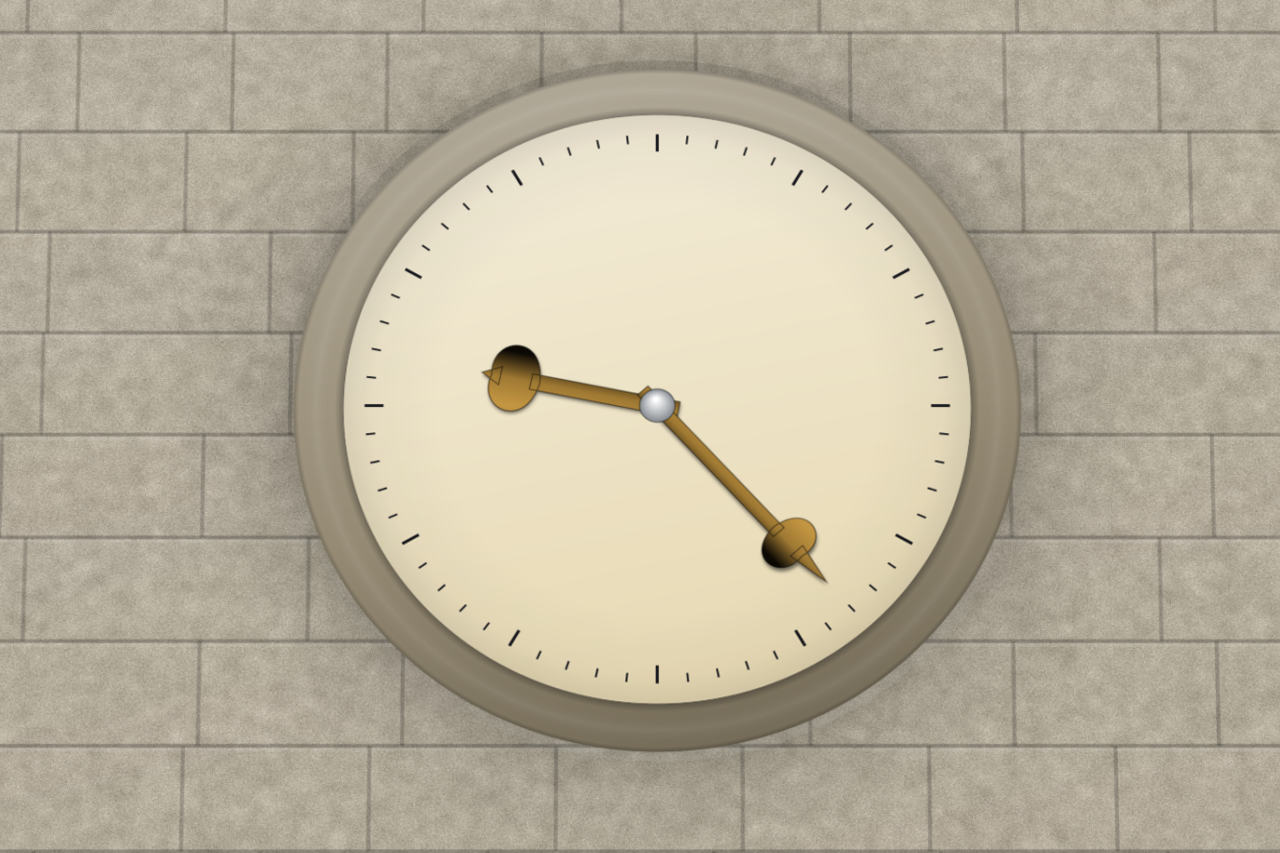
{"hour": 9, "minute": 23}
